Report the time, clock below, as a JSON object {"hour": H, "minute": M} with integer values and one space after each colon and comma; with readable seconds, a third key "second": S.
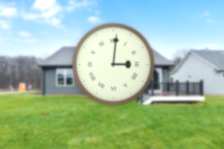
{"hour": 3, "minute": 1}
